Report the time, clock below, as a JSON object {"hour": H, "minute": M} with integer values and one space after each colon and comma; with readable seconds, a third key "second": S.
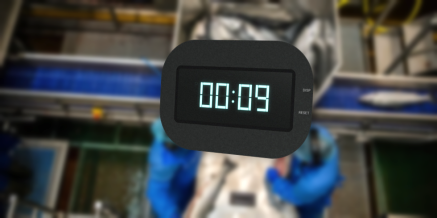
{"hour": 0, "minute": 9}
